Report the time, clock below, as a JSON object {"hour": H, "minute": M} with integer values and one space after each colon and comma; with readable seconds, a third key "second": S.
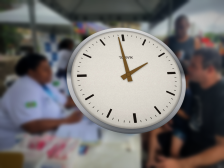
{"hour": 1, "minute": 59}
